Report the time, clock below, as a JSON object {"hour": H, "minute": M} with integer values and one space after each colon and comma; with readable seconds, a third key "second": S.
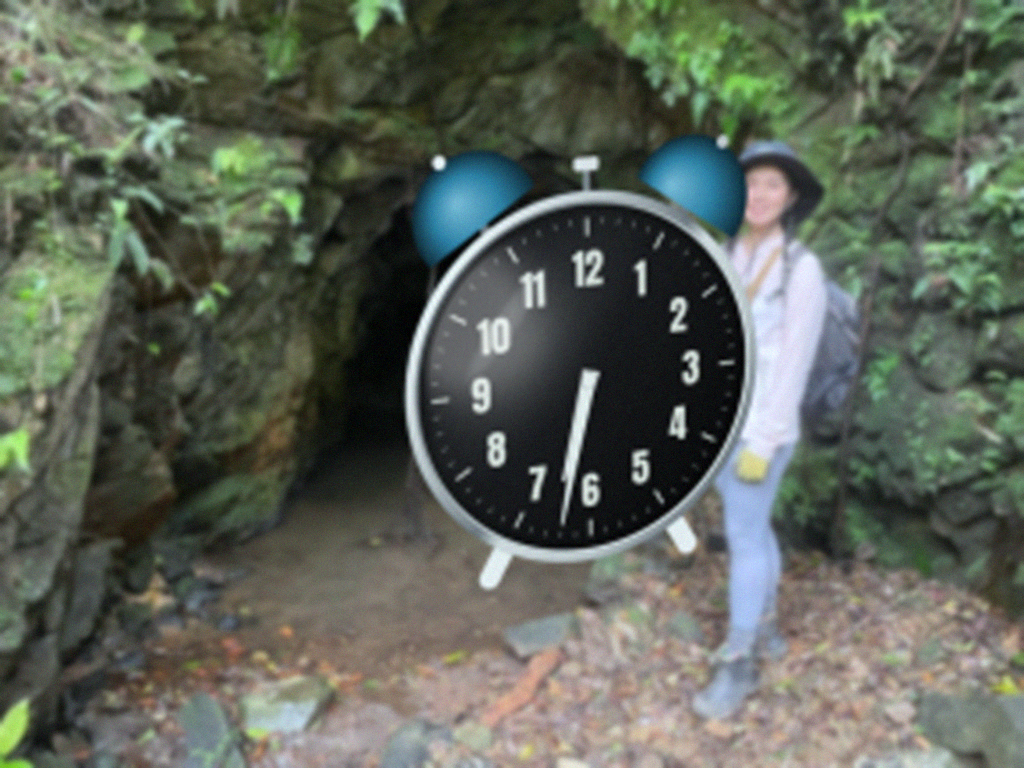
{"hour": 6, "minute": 32}
